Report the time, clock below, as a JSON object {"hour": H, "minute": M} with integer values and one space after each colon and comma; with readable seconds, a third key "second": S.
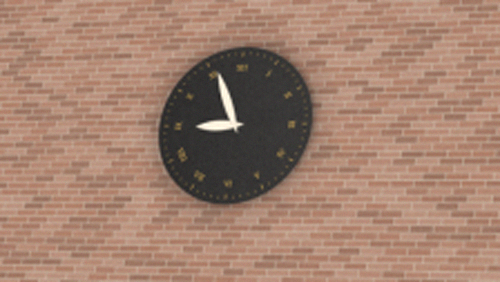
{"hour": 8, "minute": 56}
